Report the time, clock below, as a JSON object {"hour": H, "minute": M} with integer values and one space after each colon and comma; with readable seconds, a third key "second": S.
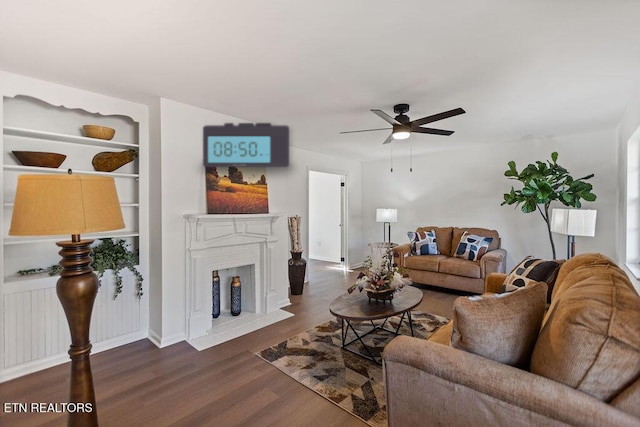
{"hour": 8, "minute": 50}
